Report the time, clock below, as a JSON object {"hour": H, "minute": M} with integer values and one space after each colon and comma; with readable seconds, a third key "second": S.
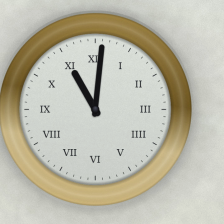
{"hour": 11, "minute": 1}
